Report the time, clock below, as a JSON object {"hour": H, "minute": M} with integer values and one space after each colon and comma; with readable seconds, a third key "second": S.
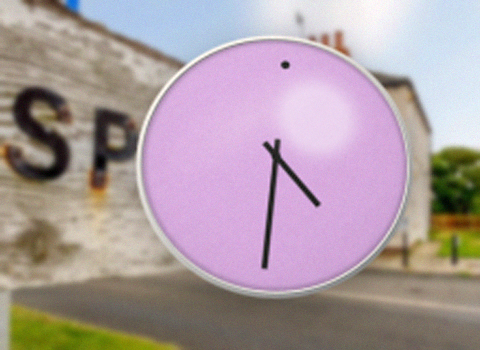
{"hour": 4, "minute": 30}
